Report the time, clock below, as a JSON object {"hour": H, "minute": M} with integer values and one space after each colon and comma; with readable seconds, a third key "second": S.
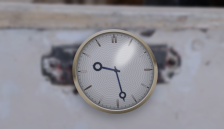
{"hour": 9, "minute": 28}
